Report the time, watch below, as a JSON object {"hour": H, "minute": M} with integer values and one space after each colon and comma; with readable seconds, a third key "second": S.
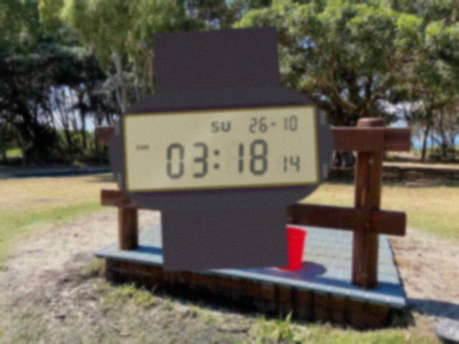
{"hour": 3, "minute": 18, "second": 14}
